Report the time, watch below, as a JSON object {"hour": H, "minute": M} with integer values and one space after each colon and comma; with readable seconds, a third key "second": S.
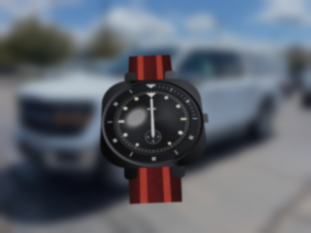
{"hour": 6, "minute": 0}
